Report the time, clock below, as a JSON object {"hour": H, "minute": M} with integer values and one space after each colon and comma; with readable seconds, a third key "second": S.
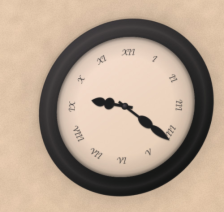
{"hour": 9, "minute": 21}
